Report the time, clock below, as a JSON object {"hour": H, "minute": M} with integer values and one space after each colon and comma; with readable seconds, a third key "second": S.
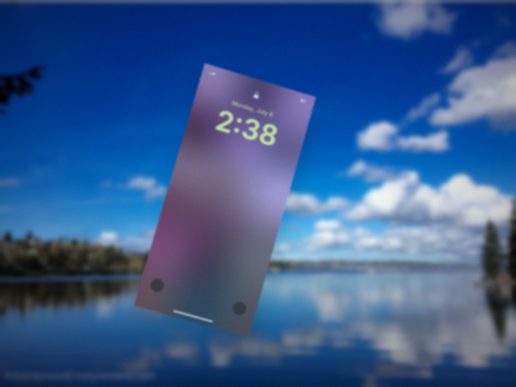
{"hour": 2, "minute": 38}
